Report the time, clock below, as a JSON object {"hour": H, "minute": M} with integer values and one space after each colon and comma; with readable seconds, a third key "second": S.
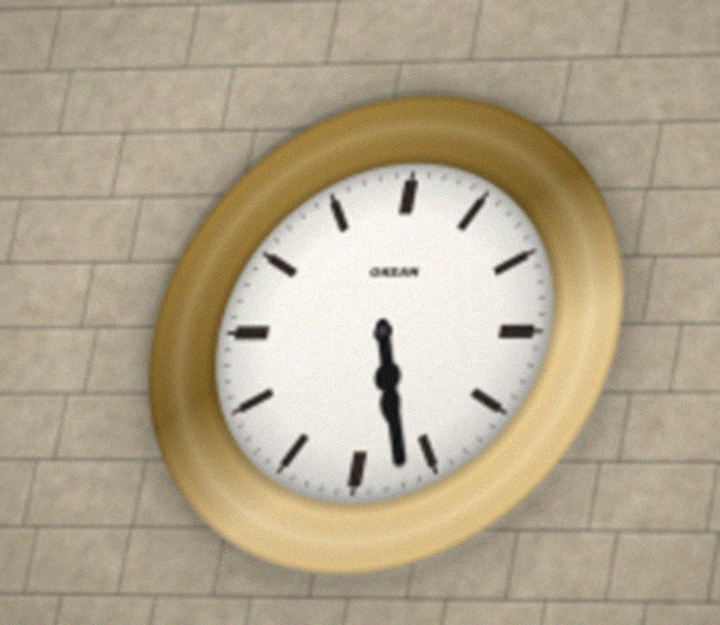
{"hour": 5, "minute": 27}
